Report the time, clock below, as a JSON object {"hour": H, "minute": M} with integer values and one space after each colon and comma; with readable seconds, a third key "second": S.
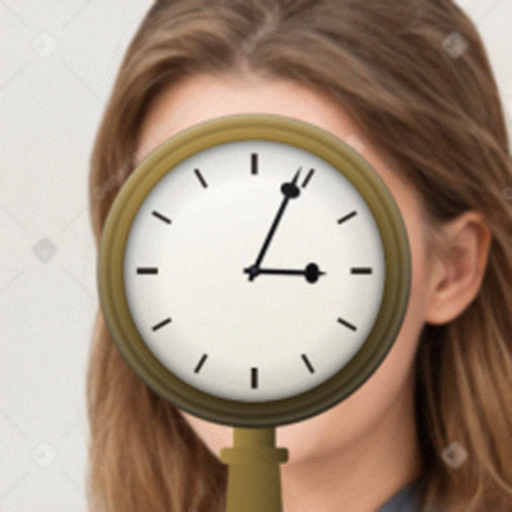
{"hour": 3, "minute": 4}
